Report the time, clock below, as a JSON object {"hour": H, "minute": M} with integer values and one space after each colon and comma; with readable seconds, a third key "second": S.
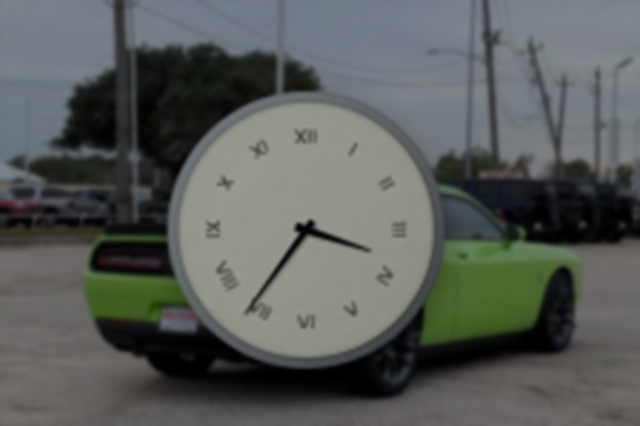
{"hour": 3, "minute": 36}
